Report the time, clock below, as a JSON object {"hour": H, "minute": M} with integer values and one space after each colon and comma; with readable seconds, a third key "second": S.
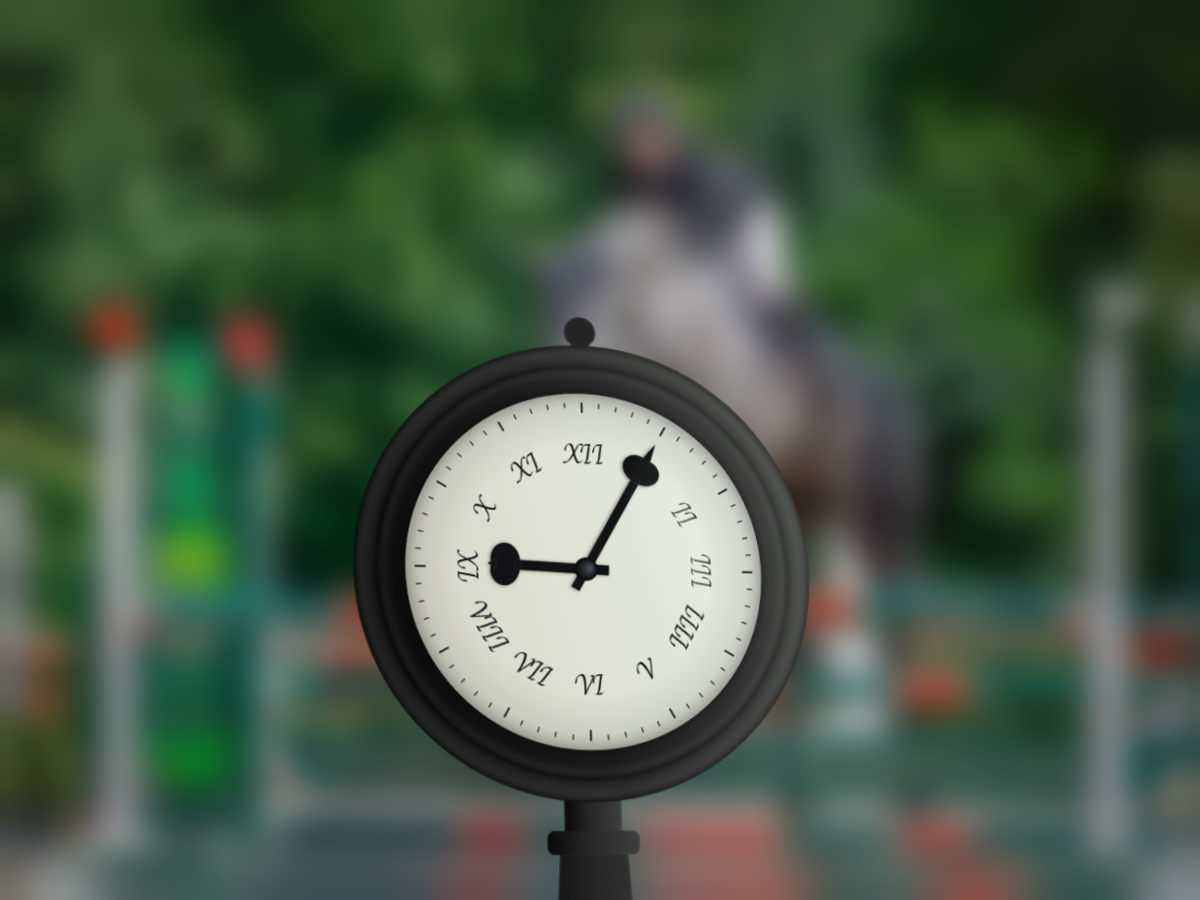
{"hour": 9, "minute": 5}
